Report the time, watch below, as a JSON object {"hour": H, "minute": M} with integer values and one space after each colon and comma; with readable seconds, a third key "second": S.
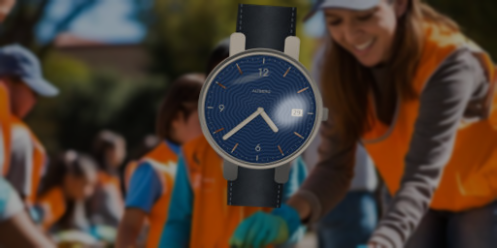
{"hour": 4, "minute": 38}
